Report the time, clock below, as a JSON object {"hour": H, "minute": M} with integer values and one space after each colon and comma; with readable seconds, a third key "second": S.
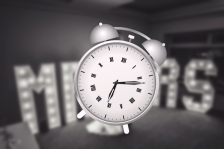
{"hour": 6, "minute": 12}
